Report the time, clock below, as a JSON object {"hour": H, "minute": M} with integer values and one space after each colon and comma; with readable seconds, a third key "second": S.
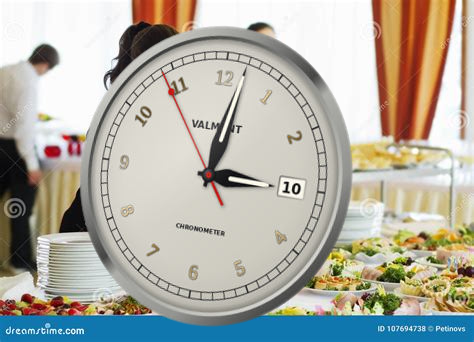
{"hour": 3, "minute": 1, "second": 54}
